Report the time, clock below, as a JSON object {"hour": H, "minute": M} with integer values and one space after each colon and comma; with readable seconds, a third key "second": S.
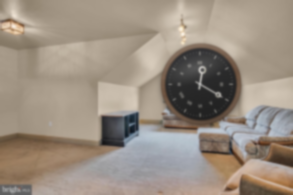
{"hour": 12, "minute": 20}
